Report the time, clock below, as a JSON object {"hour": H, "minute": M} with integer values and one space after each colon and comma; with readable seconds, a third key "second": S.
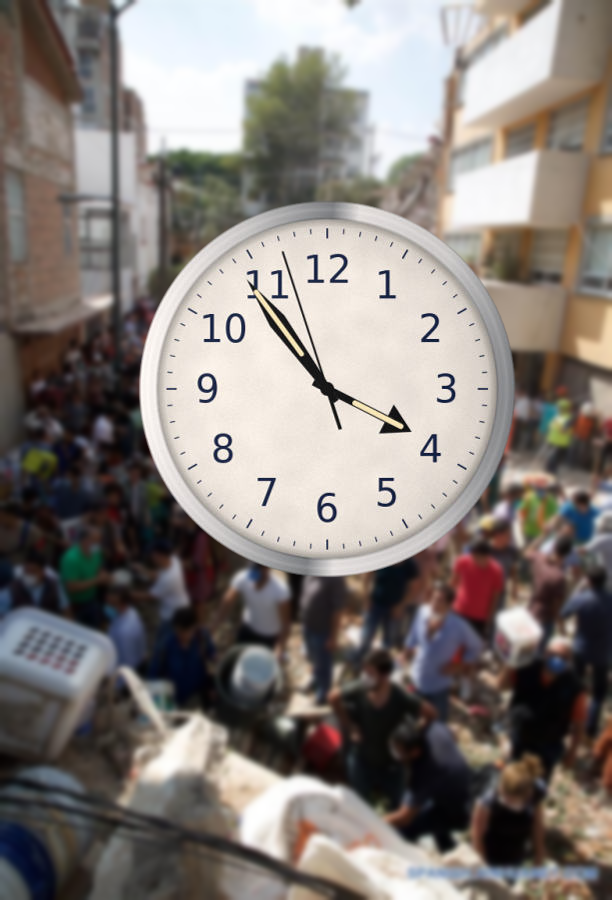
{"hour": 3, "minute": 53, "second": 57}
